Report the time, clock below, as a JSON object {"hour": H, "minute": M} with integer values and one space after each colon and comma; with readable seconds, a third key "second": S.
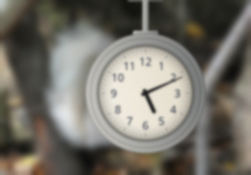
{"hour": 5, "minute": 11}
